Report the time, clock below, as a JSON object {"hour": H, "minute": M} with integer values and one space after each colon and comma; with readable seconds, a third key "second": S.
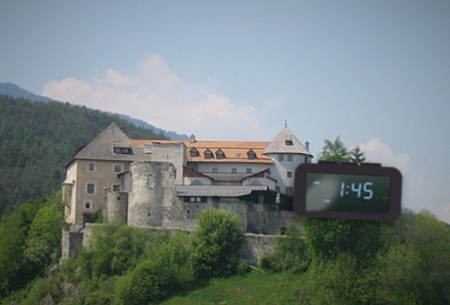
{"hour": 1, "minute": 45}
